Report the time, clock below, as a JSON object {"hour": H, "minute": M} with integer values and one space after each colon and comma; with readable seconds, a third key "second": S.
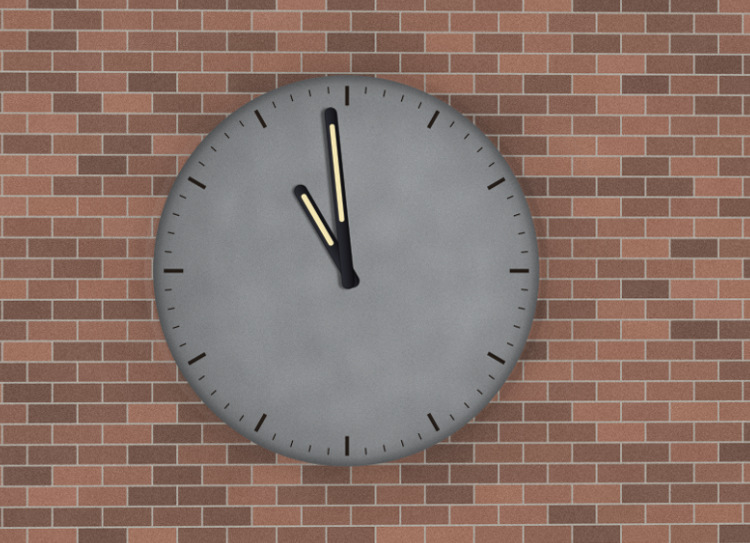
{"hour": 10, "minute": 59}
